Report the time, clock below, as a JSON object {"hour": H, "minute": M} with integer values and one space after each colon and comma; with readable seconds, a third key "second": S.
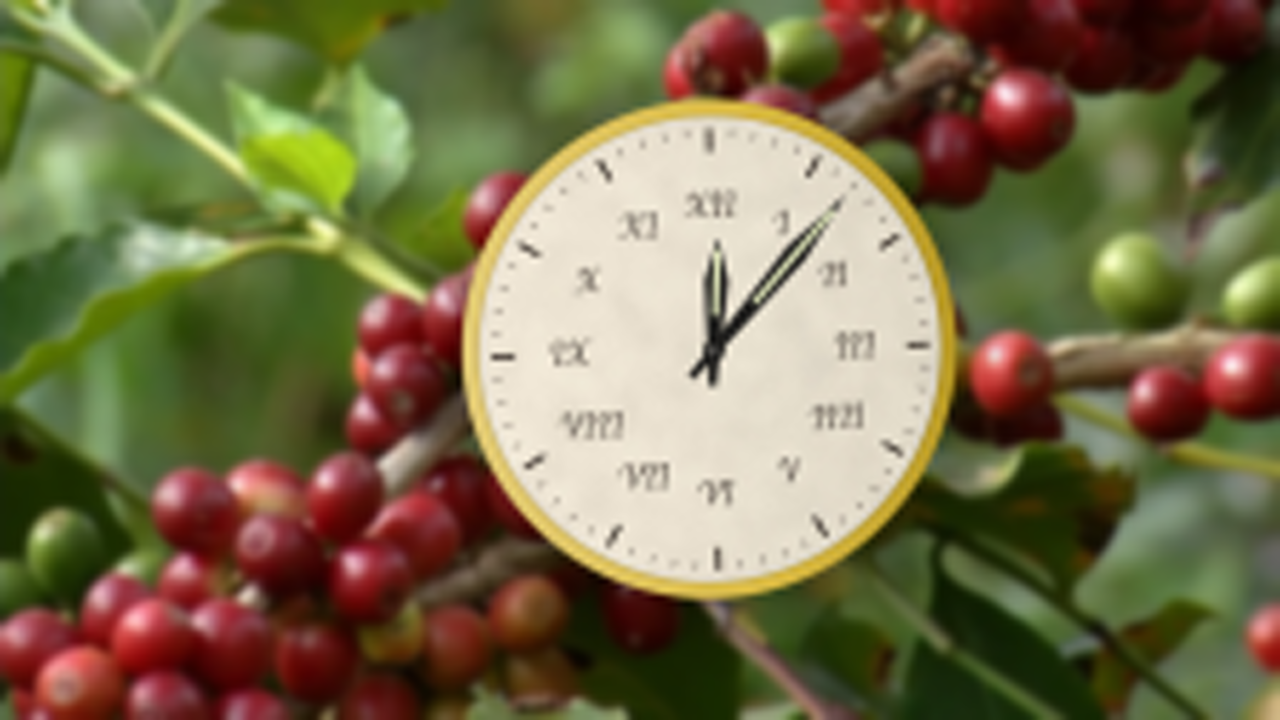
{"hour": 12, "minute": 7}
